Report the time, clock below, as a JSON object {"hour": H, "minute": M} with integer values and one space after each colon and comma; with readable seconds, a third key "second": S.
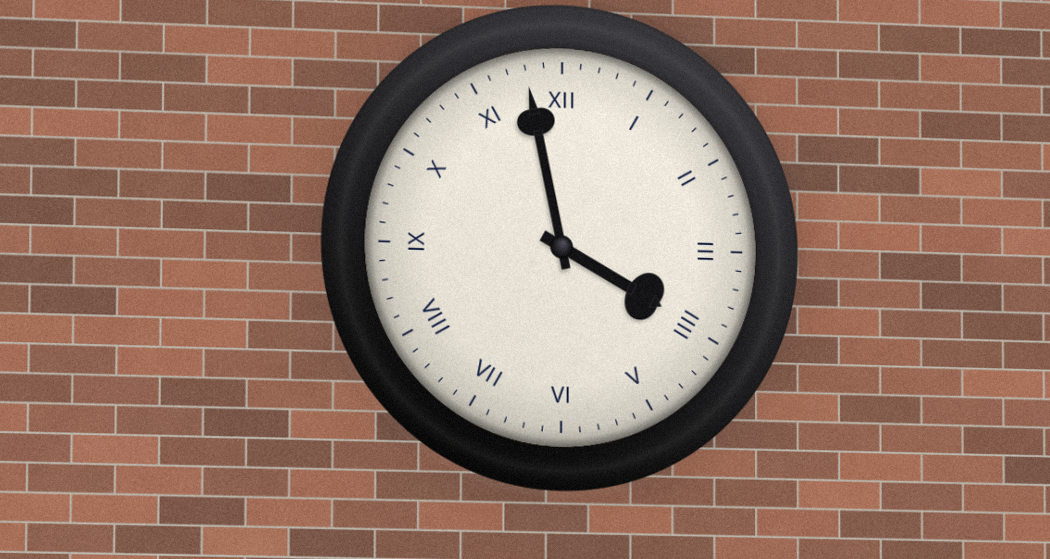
{"hour": 3, "minute": 58}
